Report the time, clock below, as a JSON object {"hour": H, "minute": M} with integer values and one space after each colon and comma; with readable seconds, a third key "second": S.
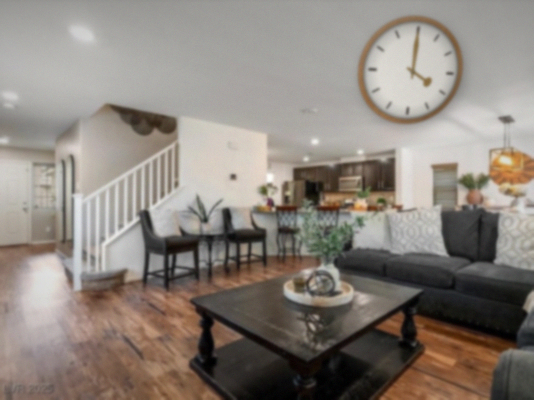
{"hour": 4, "minute": 0}
